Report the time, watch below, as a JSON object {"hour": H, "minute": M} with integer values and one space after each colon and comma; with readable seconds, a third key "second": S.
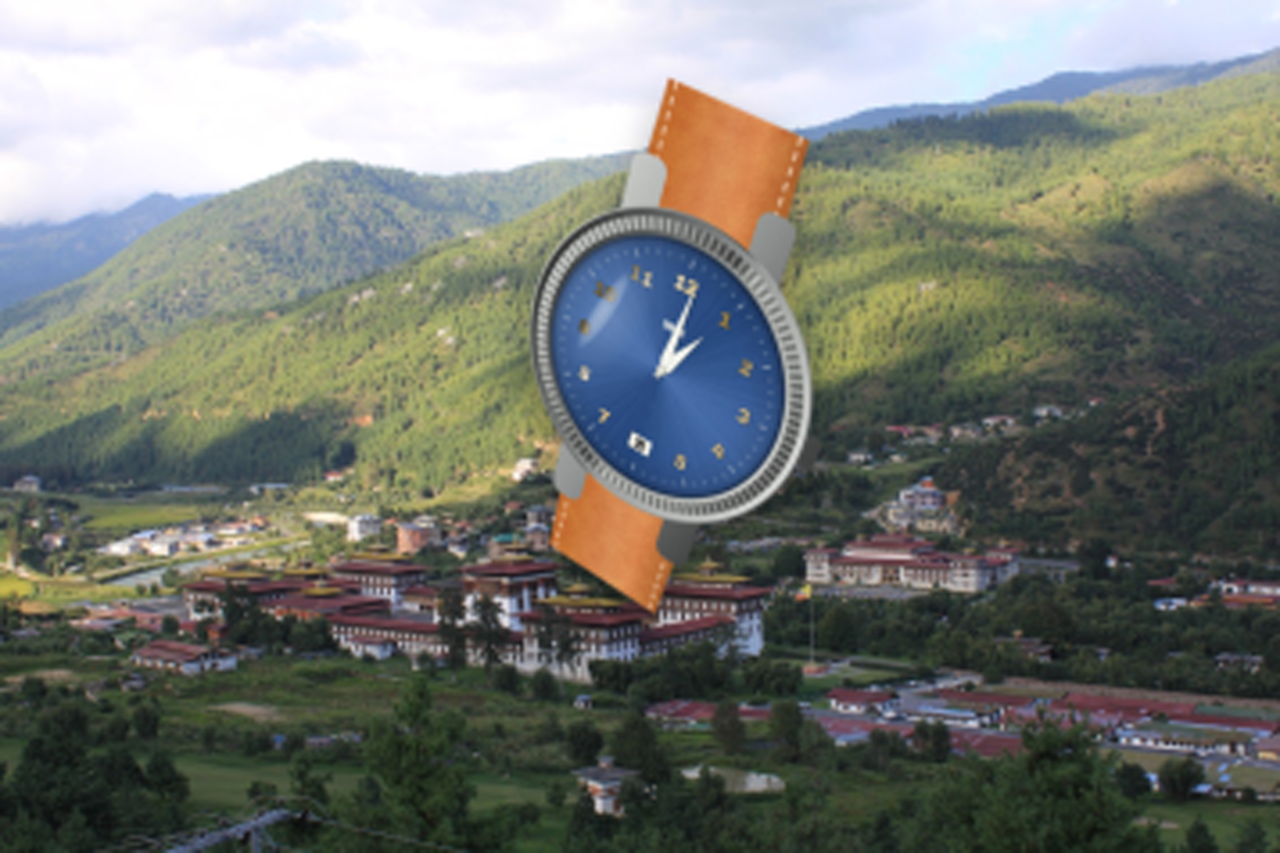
{"hour": 1, "minute": 1}
